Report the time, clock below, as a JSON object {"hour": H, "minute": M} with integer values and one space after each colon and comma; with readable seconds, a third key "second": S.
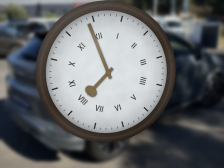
{"hour": 7, "minute": 59}
